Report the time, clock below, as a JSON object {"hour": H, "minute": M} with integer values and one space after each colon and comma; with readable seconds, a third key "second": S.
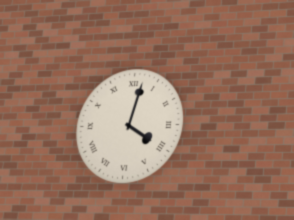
{"hour": 4, "minute": 2}
